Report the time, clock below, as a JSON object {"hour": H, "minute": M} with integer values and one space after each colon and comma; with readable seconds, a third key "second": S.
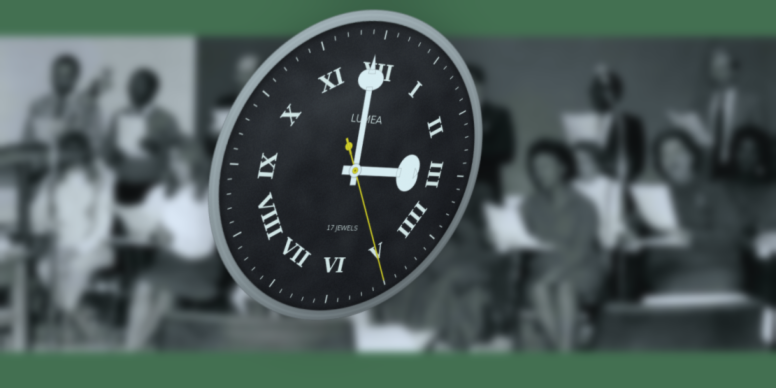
{"hour": 2, "minute": 59, "second": 25}
